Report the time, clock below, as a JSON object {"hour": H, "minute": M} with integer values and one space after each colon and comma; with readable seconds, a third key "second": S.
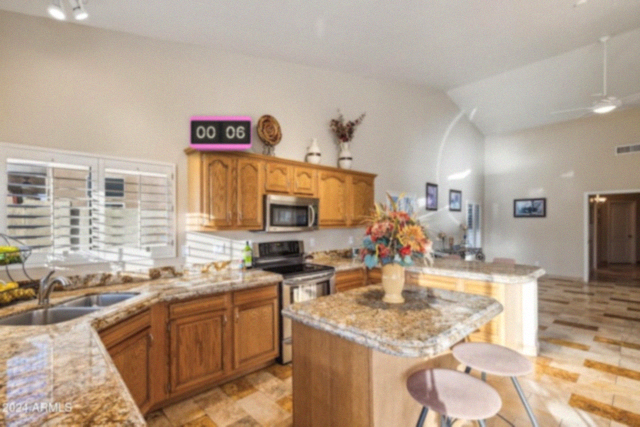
{"hour": 0, "minute": 6}
